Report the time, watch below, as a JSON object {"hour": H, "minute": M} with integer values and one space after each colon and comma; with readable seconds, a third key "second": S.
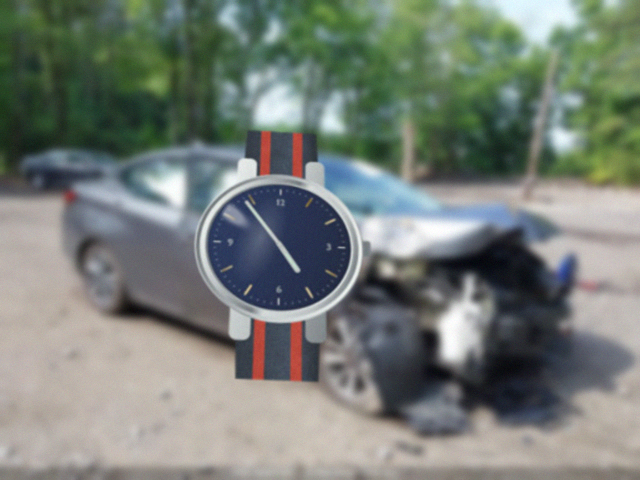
{"hour": 4, "minute": 54}
